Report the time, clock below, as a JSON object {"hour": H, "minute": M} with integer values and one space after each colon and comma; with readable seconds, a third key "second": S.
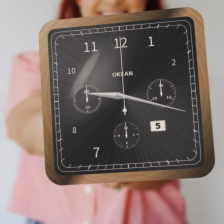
{"hour": 9, "minute": 18}
